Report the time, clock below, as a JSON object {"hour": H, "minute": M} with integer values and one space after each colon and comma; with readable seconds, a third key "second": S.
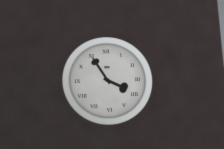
{"hour": 3, "minute": 55}
